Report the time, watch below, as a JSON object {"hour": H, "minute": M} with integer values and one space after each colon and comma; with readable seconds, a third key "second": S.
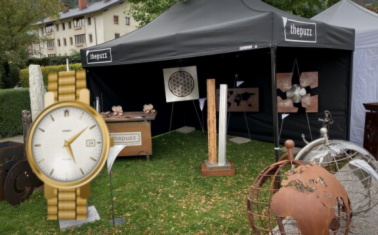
{"hour": 5, "minute": 9}
